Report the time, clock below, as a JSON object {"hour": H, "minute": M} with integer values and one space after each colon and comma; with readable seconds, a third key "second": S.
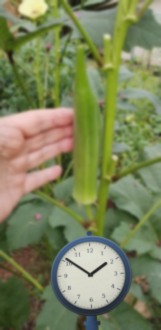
{"hour": 1, "minute": 51}
